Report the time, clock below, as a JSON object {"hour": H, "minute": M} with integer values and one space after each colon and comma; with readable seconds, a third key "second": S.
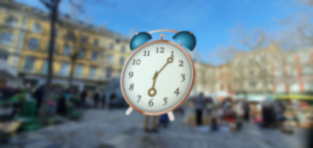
{"hour": 6, "minute": 6}
